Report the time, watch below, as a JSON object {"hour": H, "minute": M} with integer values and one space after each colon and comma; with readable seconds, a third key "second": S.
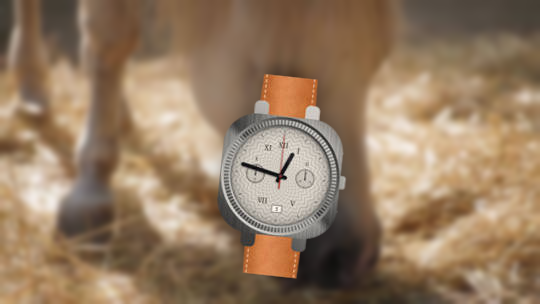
{"hour": 12, "minute": 47}
